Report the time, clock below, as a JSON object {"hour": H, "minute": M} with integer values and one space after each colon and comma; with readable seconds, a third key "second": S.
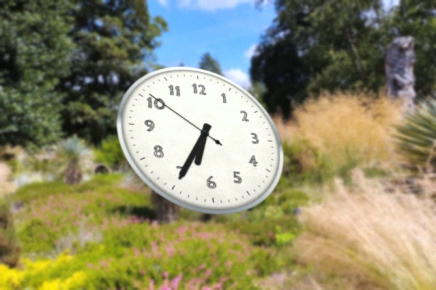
{"hour": 6, "minute": 34, "second": 51}
